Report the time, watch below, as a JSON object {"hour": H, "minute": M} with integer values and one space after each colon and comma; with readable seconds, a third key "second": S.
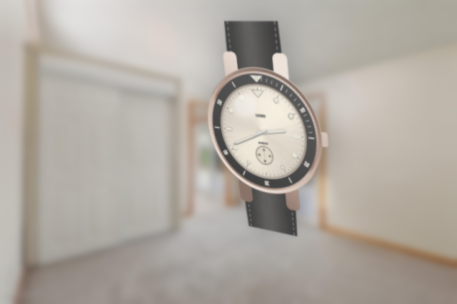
{"hour": 2, "minute": 41}
